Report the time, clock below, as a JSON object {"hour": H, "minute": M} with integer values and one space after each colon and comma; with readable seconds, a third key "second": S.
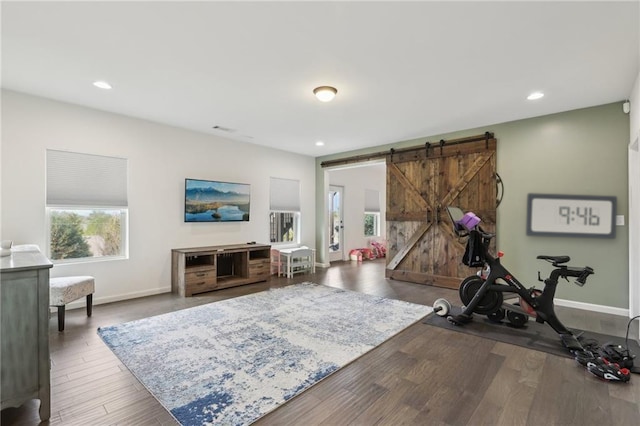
{"hour": 9, "minute": 46}
